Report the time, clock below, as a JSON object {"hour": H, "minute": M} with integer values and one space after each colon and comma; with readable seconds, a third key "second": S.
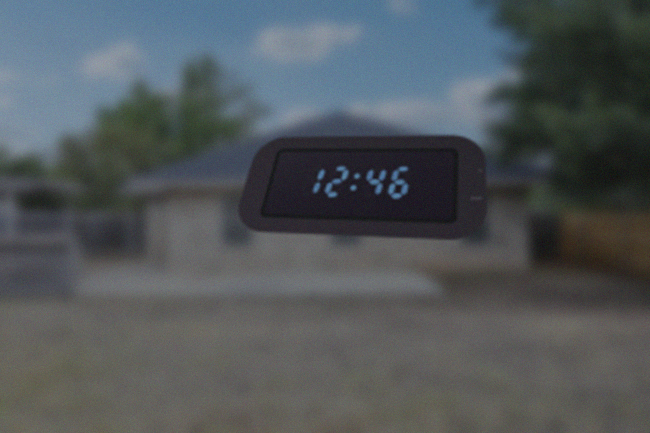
{"hour": 12, "minute": 46}
